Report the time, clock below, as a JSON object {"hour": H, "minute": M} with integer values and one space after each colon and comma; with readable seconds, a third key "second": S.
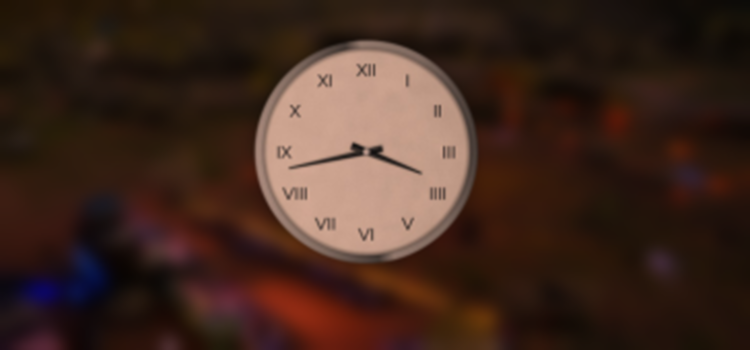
{"hour": 3, "minute": 43}
